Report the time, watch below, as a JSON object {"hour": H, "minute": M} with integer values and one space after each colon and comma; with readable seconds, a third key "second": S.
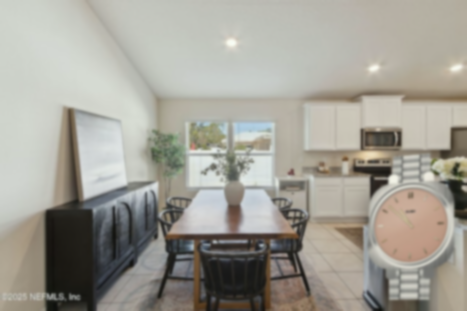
{"hour": 10, "minute": 52}
